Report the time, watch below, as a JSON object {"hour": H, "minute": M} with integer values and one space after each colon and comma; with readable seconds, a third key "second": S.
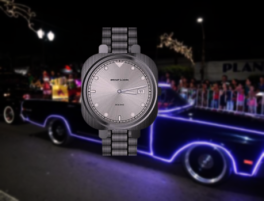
{"hour": 3, "minute": 13}
